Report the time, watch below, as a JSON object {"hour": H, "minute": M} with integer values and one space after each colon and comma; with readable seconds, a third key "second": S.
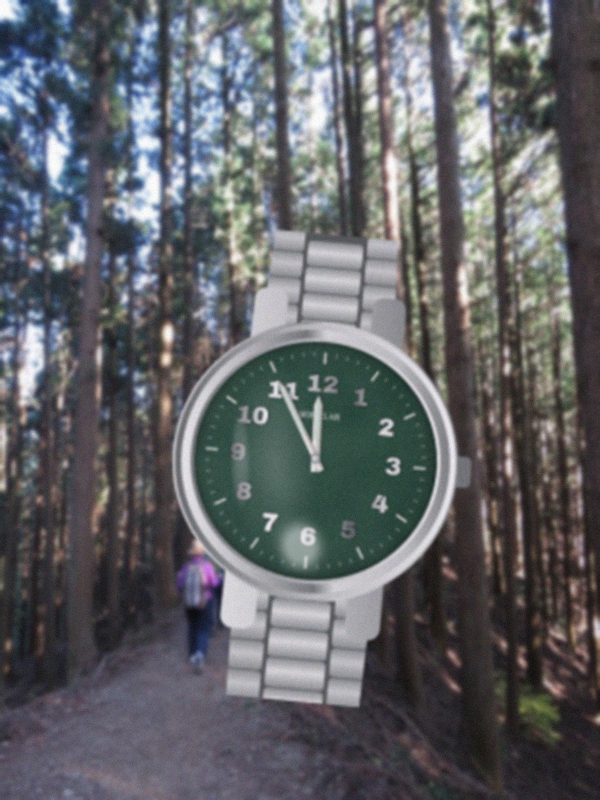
{"hour": 11, "minute": 55}
